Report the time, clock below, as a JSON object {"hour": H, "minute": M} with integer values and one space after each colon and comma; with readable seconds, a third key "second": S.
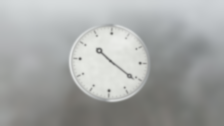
{"hour": 10, "minute": 21}
